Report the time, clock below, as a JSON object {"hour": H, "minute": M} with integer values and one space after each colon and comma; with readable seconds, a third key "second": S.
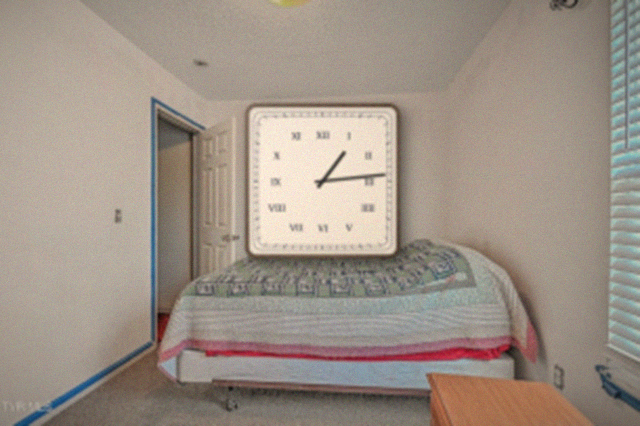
{"hour": 1, "minute": 14}
